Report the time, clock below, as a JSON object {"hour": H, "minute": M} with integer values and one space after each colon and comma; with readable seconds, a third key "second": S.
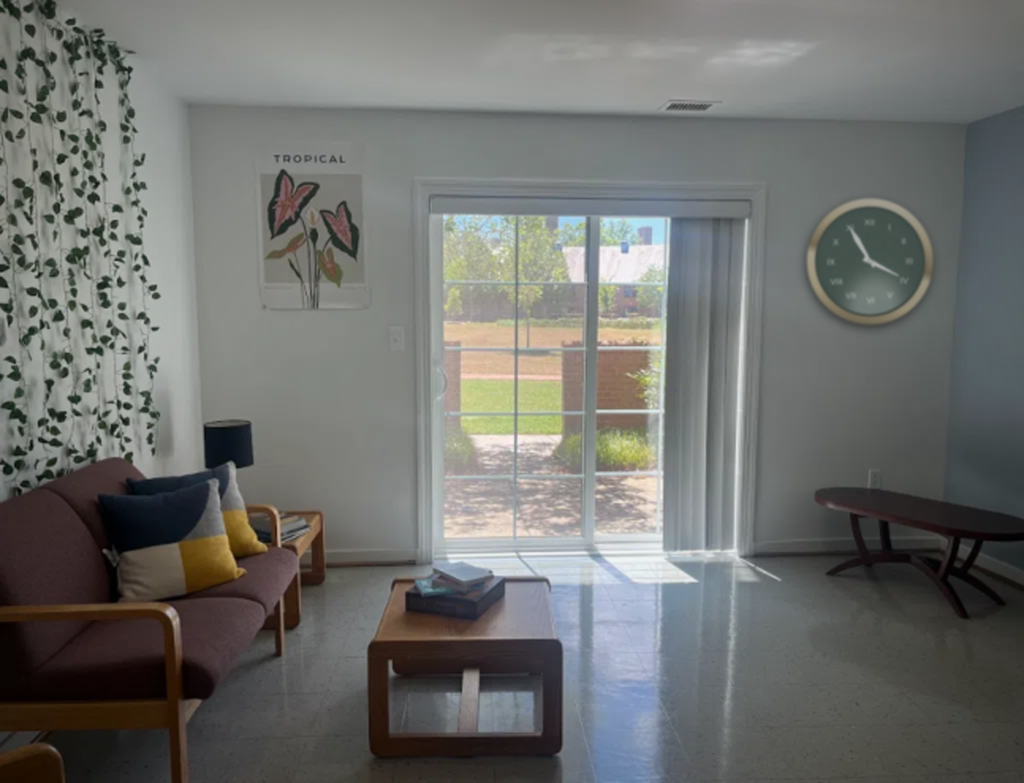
{"hour": 3, "minute": 55}
